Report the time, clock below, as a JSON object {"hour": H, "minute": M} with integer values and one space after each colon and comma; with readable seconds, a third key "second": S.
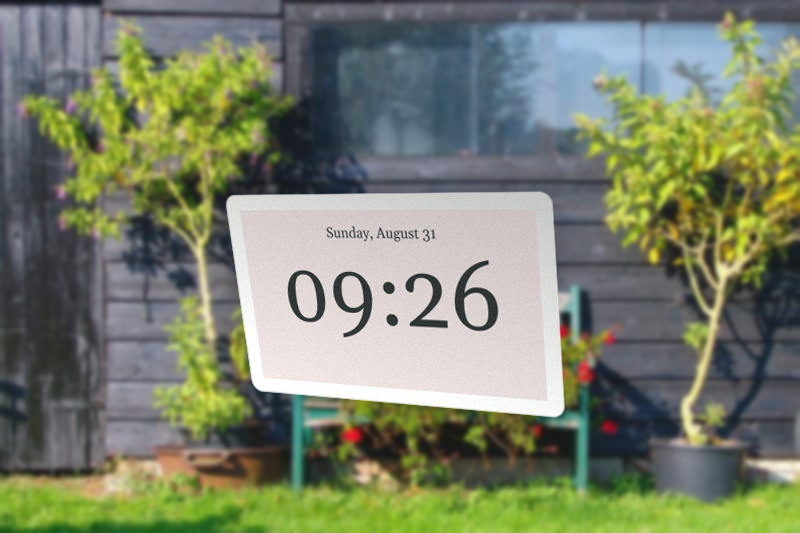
{"hour": 9, "minute": 26}
